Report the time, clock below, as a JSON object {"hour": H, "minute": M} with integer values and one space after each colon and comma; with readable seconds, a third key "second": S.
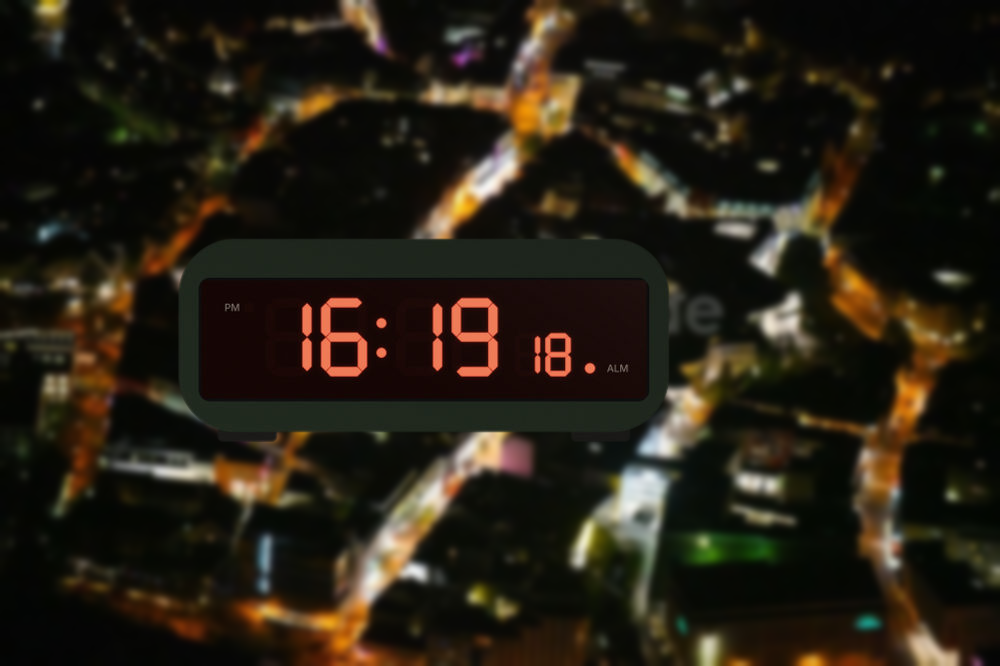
{"hour": 16, "minute": 19, "second": 18}
